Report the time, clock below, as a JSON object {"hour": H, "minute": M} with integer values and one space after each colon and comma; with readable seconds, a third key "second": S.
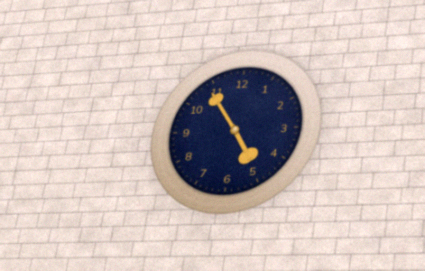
{"hour": 4, "minute": 54}
